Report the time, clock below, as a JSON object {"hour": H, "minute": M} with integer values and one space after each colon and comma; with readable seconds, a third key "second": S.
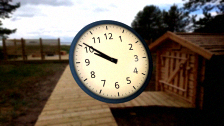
{"hour": 9, "minute": 51}
